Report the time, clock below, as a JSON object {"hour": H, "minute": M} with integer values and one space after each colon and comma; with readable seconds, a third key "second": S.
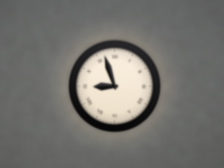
{"hour": 8, "minute": 57}
